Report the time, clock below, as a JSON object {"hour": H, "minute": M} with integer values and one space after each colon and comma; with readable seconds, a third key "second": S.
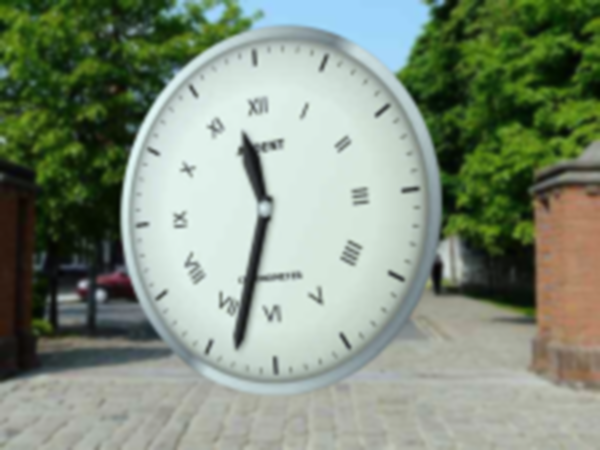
{"hour": 11, "minute": 33}
